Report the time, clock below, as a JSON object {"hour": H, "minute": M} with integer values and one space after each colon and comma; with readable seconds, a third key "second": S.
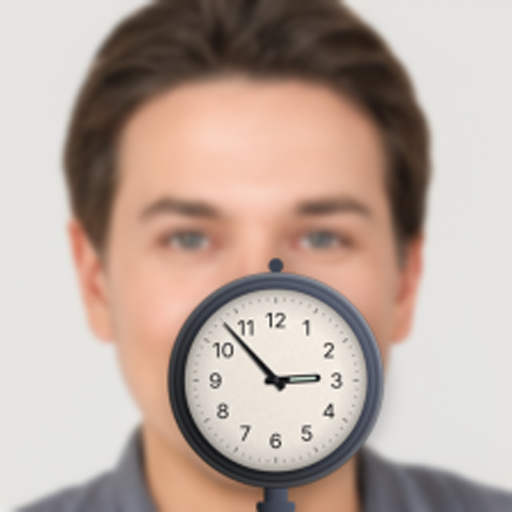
{"hour": 2, "minute": 53}
